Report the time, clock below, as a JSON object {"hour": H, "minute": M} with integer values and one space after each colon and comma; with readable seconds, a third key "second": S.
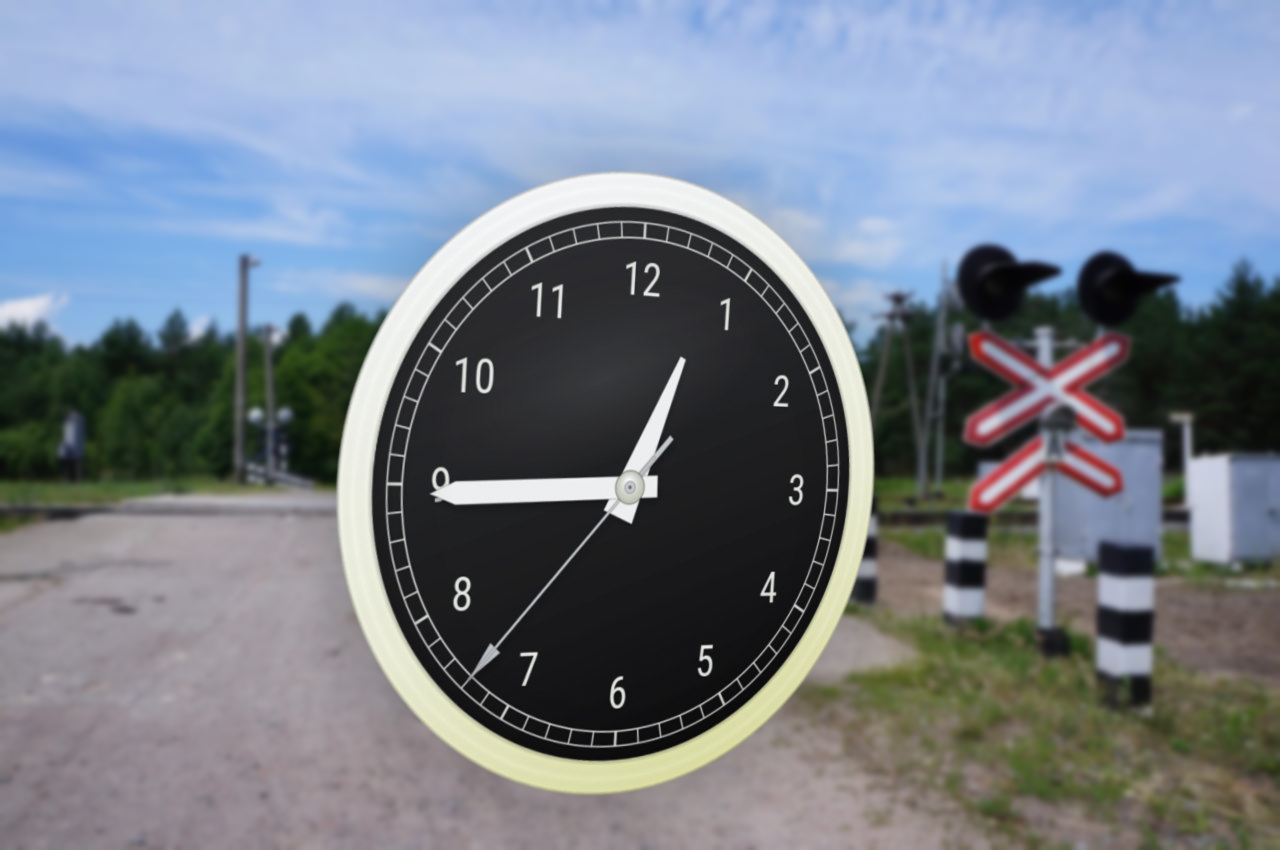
{"hour": 12, "minute": 44, "second": 37}
